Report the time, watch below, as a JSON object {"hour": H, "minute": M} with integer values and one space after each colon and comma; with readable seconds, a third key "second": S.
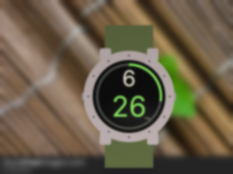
{"hour": 6, "minute": 26}
